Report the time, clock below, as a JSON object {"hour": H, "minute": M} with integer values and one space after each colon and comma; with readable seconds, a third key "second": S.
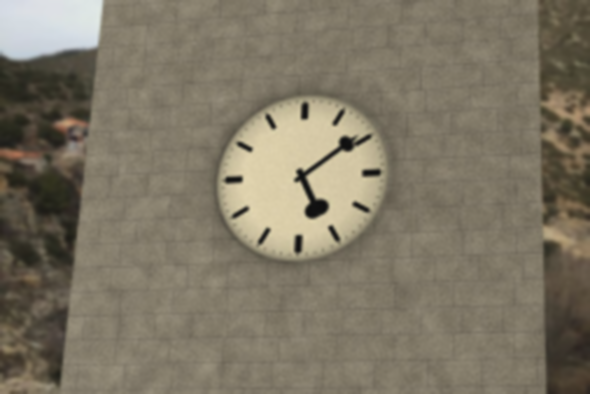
{"hour": 5, "minute": 9}
